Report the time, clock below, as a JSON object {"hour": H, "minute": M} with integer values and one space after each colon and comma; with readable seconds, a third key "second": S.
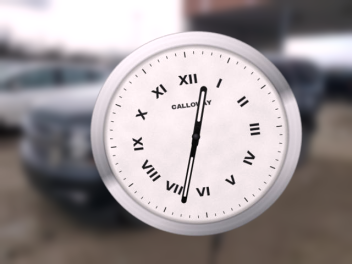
{"hour": 12, "minute": 33}
